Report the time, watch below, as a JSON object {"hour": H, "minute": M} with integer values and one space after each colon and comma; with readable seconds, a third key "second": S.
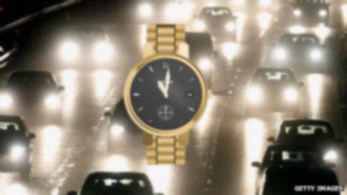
{"hour": 11, "minute": 1}
